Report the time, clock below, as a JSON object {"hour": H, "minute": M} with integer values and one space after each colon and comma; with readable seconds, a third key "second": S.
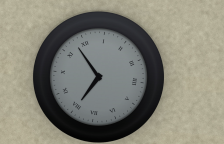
{"hour": 7, "minute": 58}
